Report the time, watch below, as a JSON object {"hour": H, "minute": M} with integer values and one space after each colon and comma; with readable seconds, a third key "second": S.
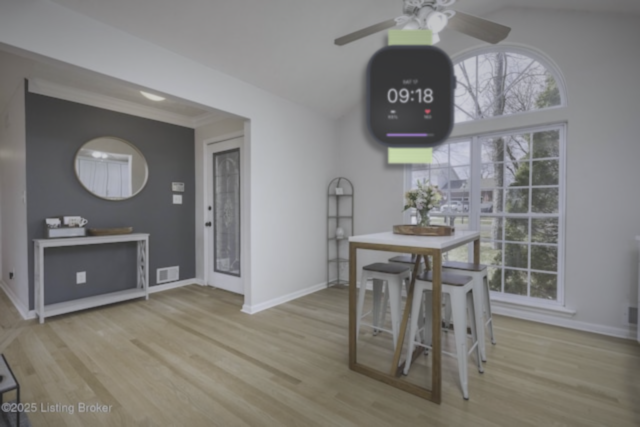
{"hour": 9, "minute": 18}
